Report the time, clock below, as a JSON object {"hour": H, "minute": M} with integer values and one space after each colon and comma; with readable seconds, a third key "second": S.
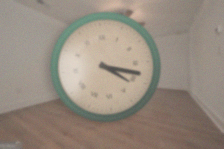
{"hour": 4, "minute": 18}
